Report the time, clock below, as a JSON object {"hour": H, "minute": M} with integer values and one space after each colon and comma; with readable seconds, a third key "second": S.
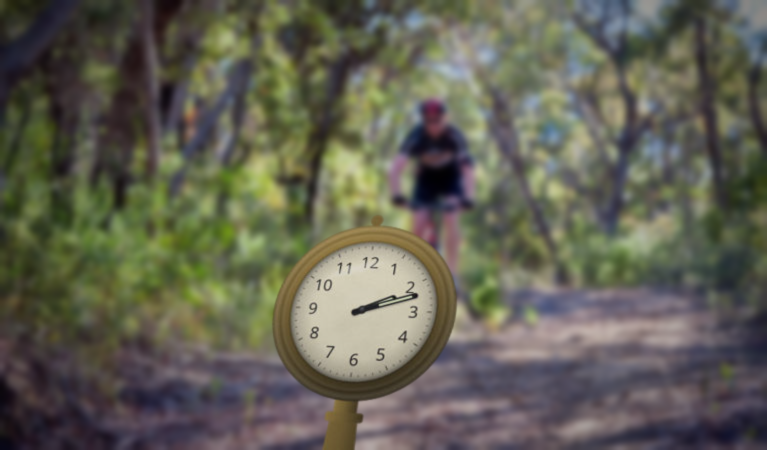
{"hour": 2, "minute": 12}
